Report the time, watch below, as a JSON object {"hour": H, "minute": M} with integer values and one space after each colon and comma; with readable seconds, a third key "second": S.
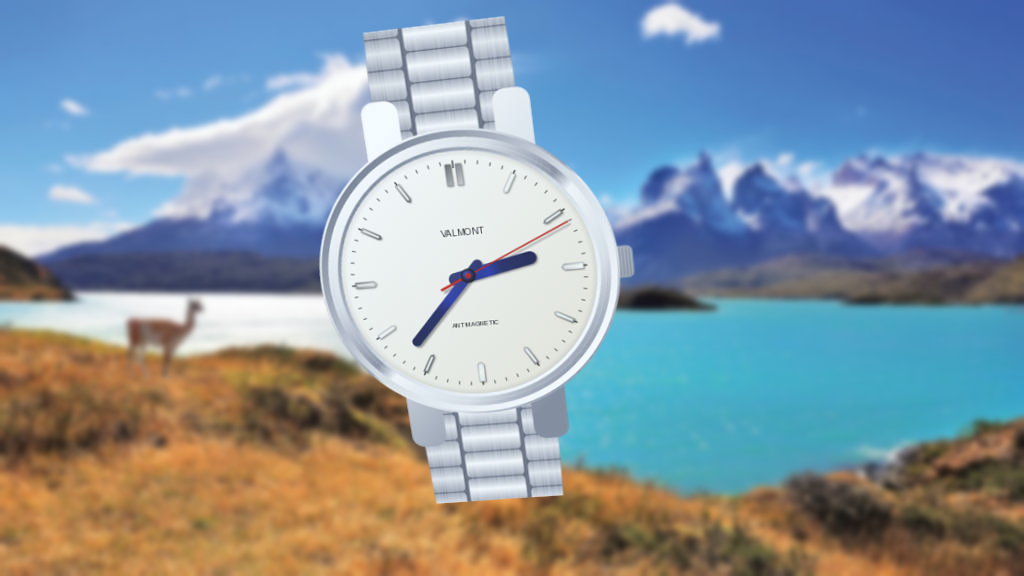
{"hour": 2, "minute": 37, "second": 11}
